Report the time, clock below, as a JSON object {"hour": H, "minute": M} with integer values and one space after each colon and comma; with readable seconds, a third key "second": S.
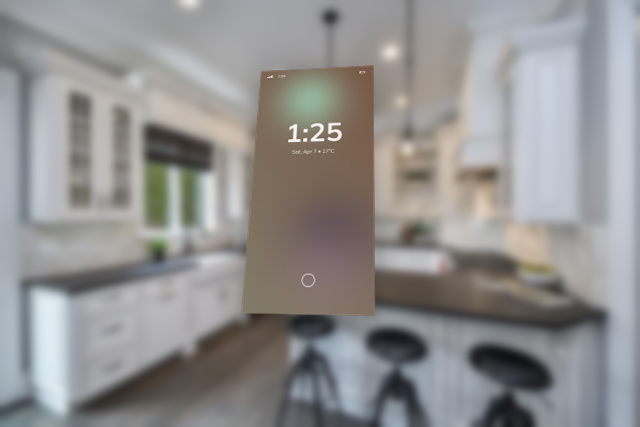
{"hour": 1, "minute": 25}
